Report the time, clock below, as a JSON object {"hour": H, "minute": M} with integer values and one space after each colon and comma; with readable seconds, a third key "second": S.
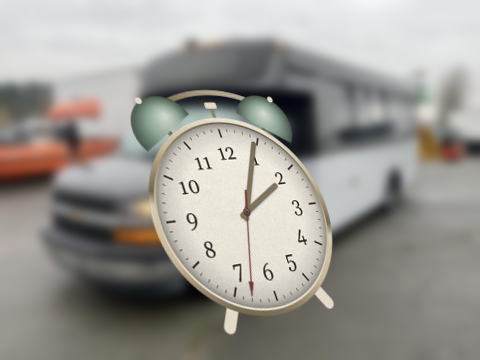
{"hour": 2, "minute": 4, "second": 33}
